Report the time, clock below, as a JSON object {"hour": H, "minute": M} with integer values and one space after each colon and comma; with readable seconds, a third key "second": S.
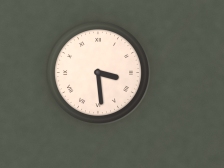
{"hour": 3, "minute": 29}
